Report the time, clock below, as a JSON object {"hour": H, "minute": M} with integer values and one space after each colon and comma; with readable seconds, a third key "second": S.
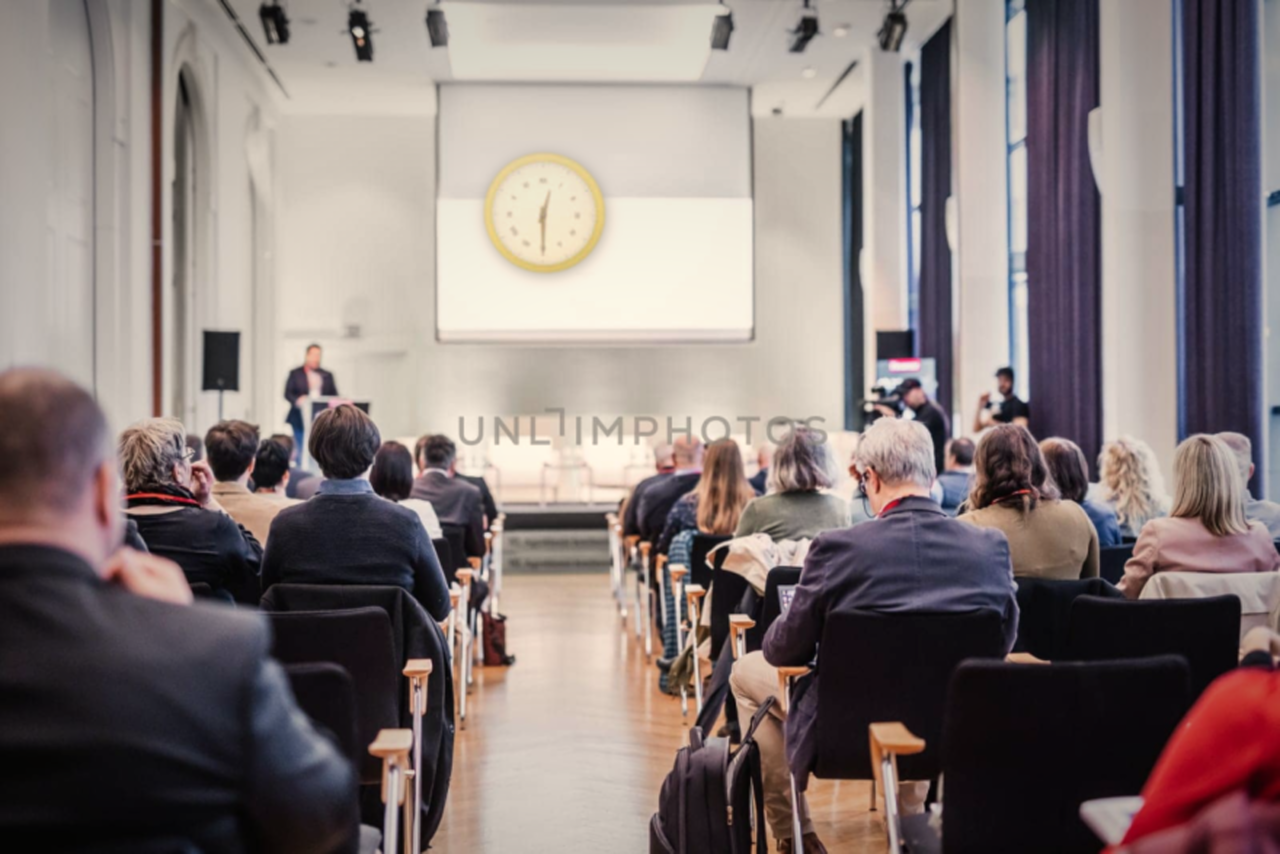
{"hour": 12, "minute": 30}
